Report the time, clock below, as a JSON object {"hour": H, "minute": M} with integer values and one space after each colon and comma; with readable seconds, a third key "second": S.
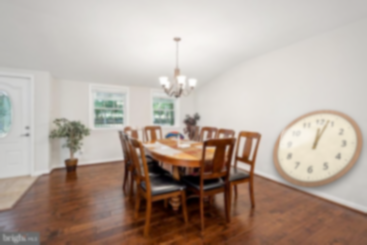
{"hour": 12, "minute": 3}
